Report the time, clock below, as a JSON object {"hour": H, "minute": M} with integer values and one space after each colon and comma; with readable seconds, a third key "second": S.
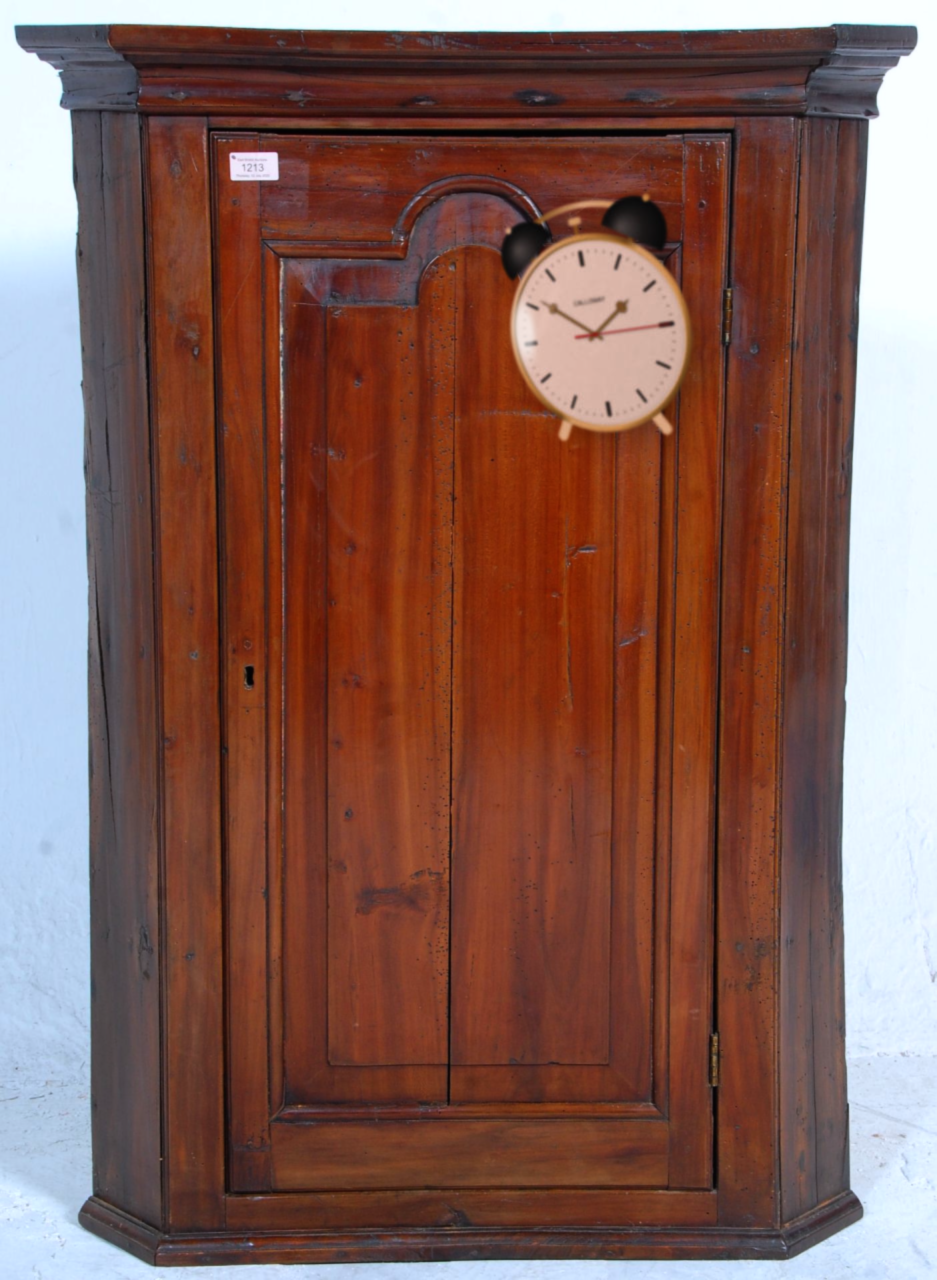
{"hour": 1, "minute": 51, "second": 15}
